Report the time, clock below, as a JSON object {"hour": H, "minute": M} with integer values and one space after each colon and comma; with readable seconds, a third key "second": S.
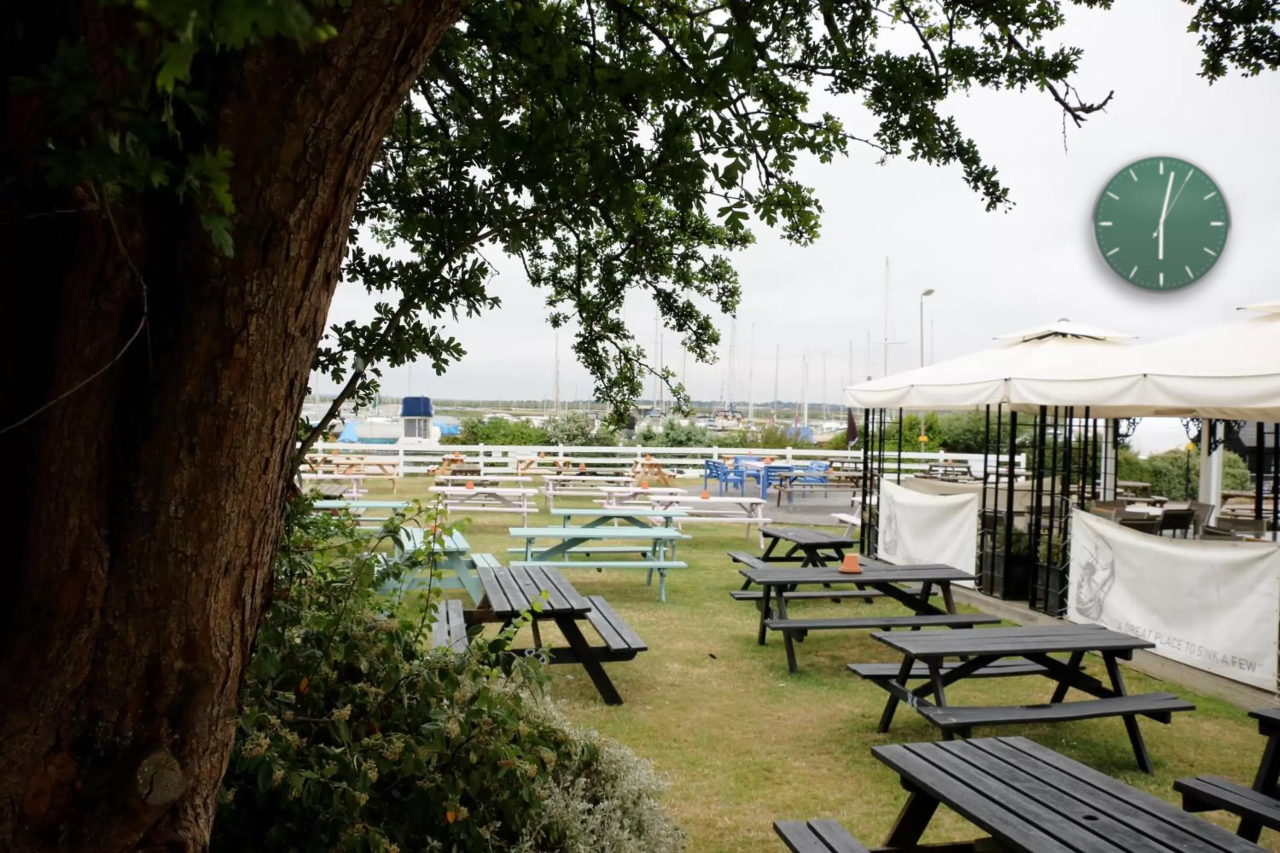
{"hour": 6, "minute": 2, "second": 5}
